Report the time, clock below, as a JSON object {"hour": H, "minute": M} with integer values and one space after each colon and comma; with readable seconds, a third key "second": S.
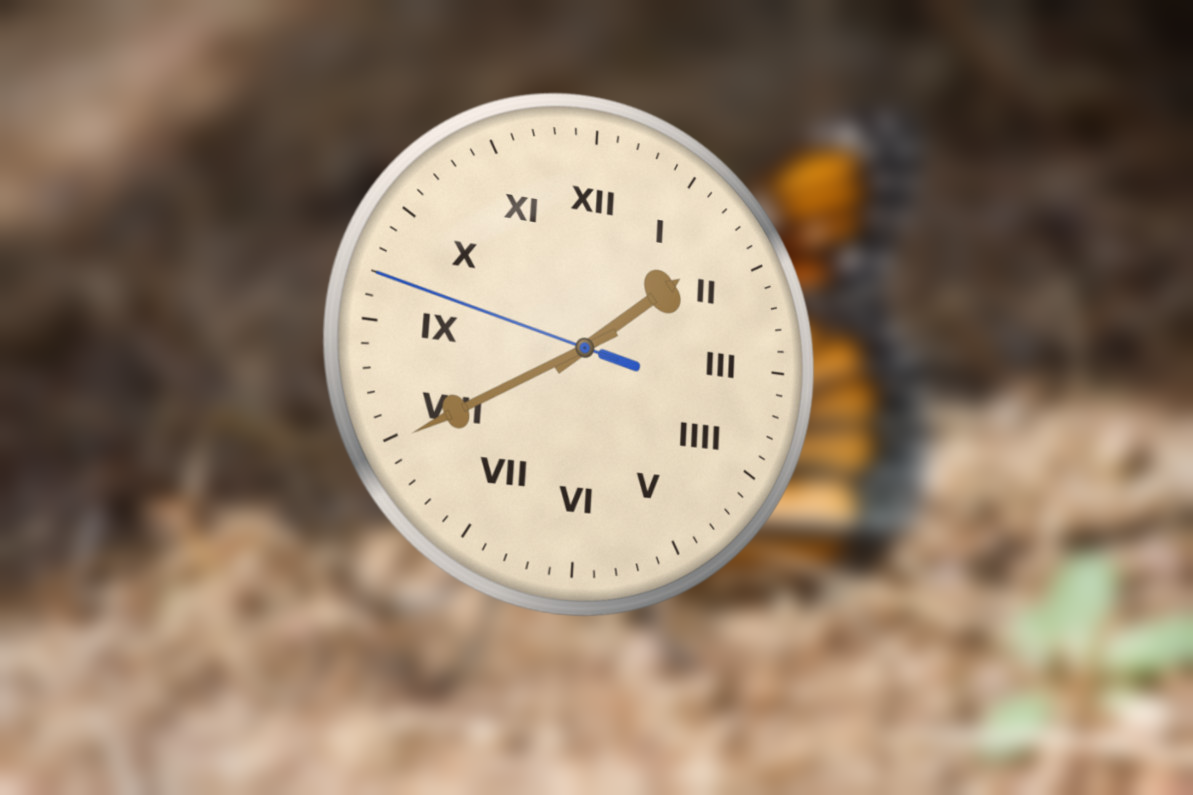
{"hour": 1, "minute": 39, "second": 47}
